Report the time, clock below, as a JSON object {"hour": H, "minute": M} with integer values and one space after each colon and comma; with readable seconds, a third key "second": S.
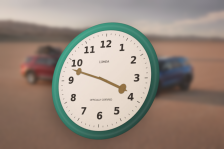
{"hour": 3, "minute": 48}
